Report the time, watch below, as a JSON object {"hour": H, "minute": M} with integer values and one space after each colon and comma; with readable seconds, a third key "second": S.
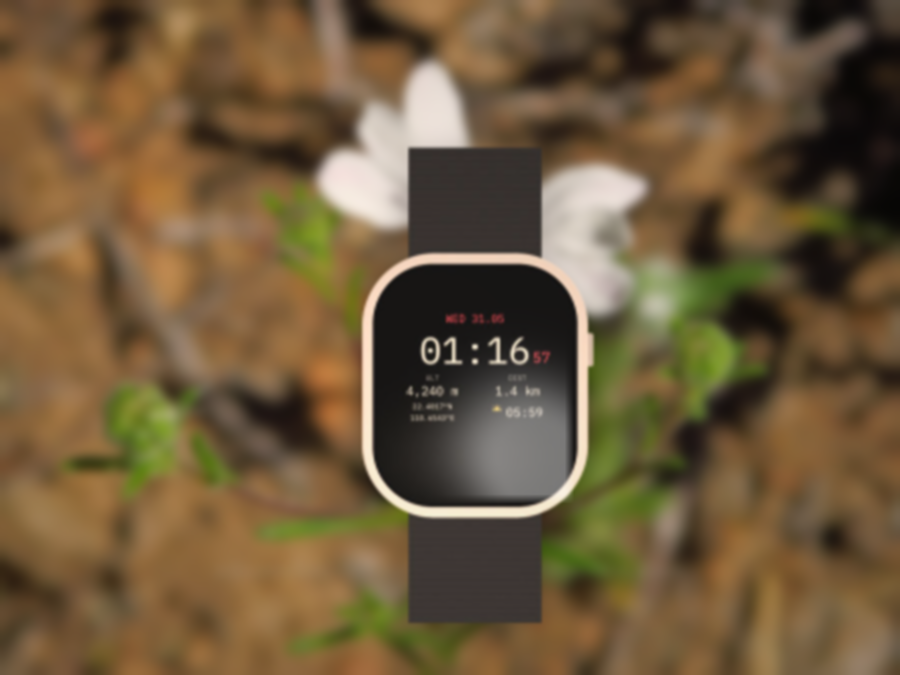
{"hour": 1, "minute": 16}
